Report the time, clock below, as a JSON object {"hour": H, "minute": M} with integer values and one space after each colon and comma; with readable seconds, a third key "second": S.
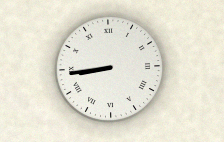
{"hour": 8, "minute": 44}
